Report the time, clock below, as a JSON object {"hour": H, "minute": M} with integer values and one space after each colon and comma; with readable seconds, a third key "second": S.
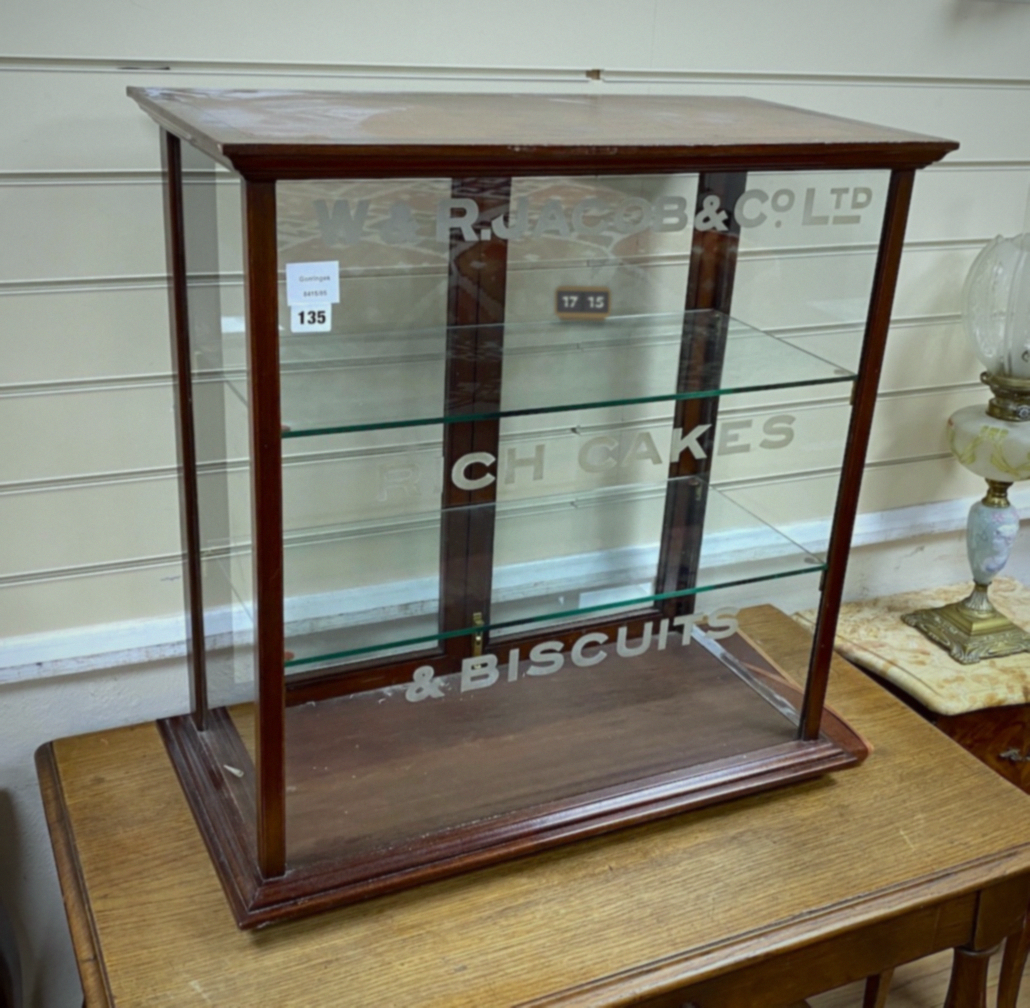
{"hour": 17, "minute": 15}
